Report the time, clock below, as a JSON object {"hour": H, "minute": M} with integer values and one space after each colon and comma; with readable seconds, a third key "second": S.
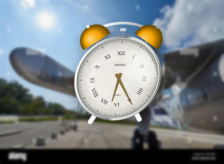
{"hour": 6, "minute": 25}
